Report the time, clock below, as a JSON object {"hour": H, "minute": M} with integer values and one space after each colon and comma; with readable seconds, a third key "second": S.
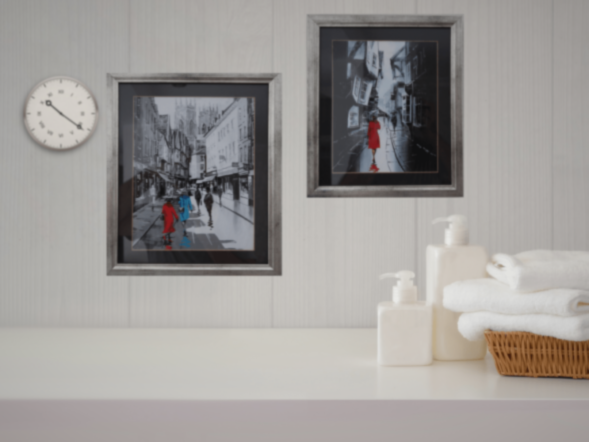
{"hour": 10, "minute": 21}
